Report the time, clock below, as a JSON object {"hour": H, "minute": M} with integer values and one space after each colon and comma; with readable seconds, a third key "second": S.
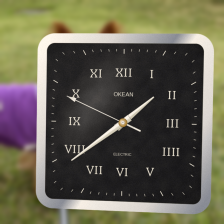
{"hour": 1, "minute": 38, "second": 49}
